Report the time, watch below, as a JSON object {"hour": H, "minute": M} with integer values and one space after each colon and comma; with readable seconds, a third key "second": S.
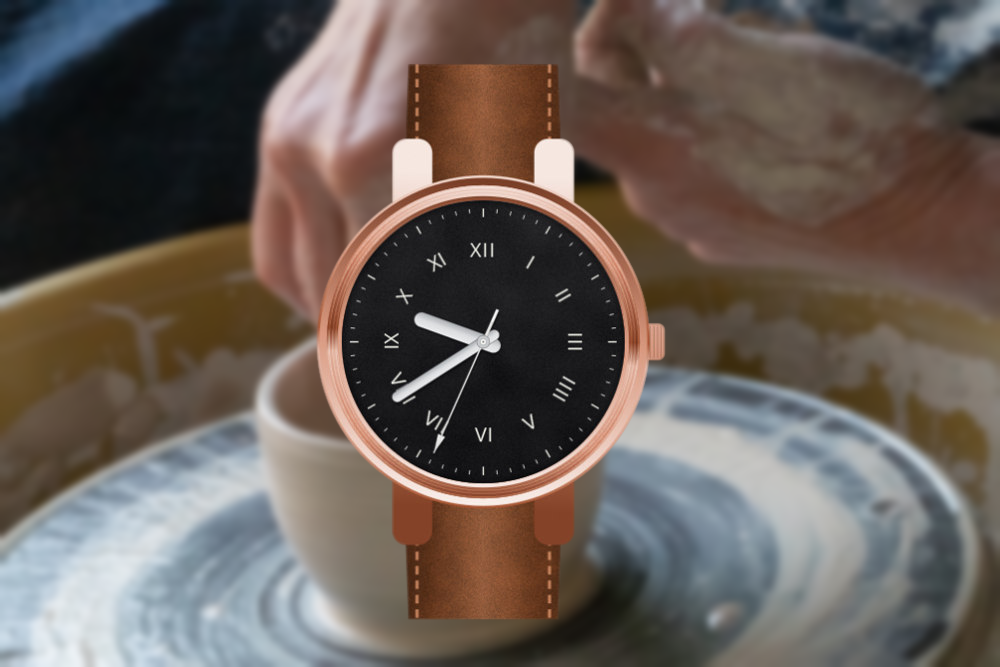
{"hour": 9, "minute": 39, "second": 34}
